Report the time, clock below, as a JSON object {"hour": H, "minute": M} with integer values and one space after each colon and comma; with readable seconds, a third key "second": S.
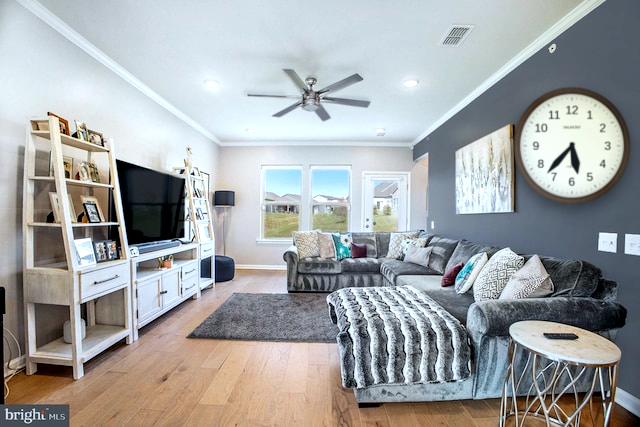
{"hour": 5, "minute": 37}
